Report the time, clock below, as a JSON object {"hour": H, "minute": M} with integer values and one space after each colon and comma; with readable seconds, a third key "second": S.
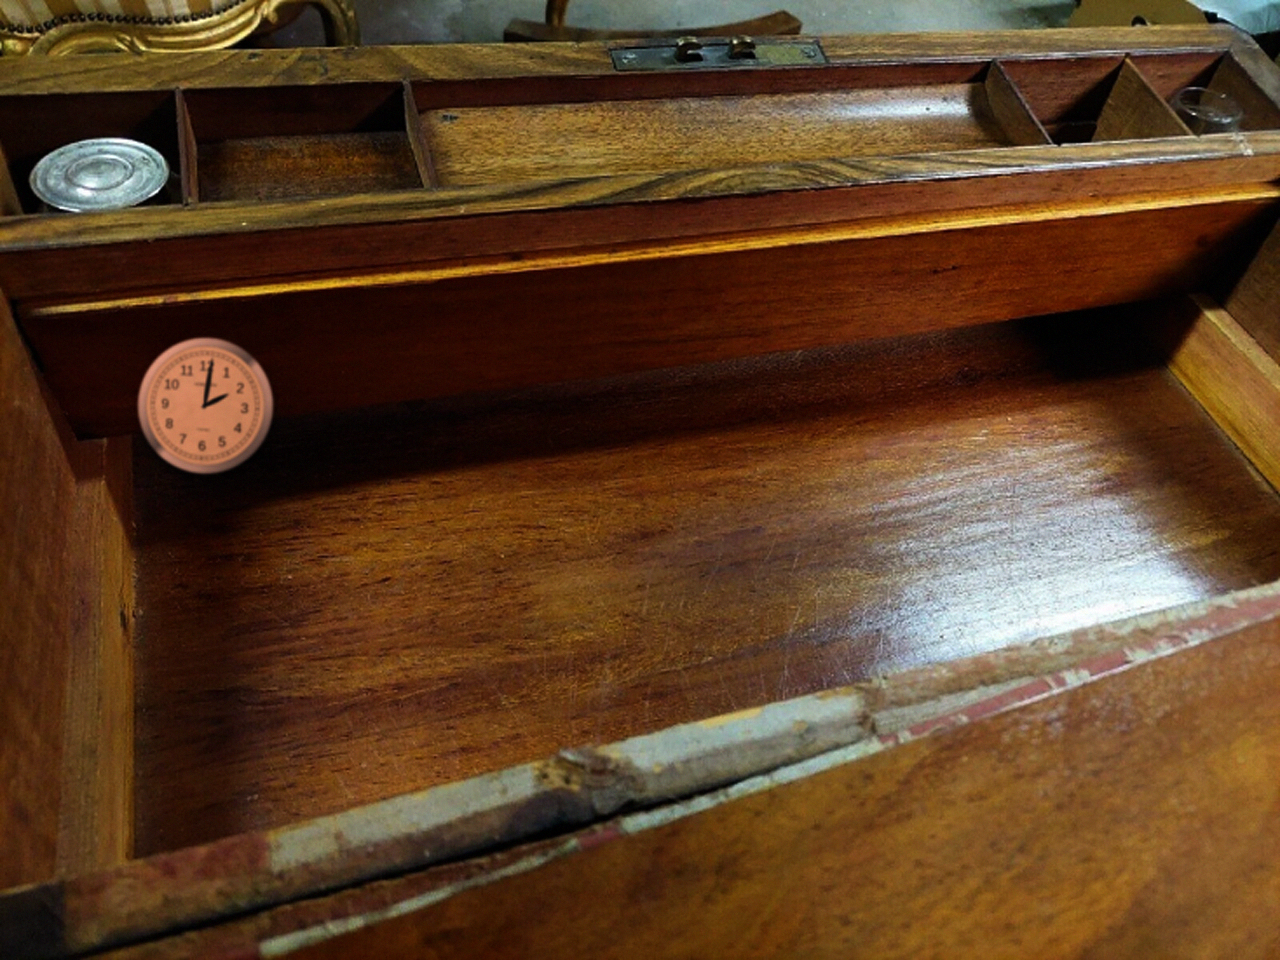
{"hour": 2, "minute": 1}
